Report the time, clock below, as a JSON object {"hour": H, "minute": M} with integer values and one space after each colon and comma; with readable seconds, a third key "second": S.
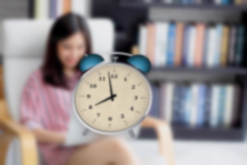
{"hour": 7, "minute": 58}
